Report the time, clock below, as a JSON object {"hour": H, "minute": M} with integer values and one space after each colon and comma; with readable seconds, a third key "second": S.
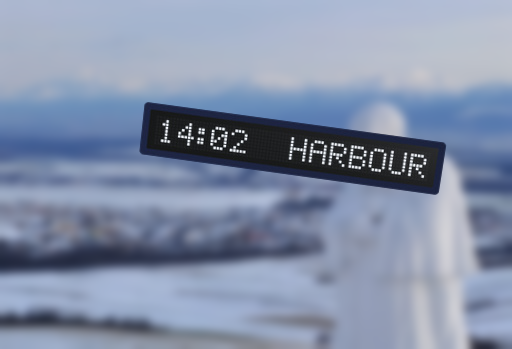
{"hour": 14, "minute": 2}
